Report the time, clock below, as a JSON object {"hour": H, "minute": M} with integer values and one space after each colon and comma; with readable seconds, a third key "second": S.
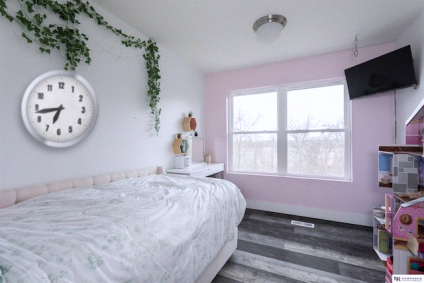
{"hour": 6, "minute": 43}
